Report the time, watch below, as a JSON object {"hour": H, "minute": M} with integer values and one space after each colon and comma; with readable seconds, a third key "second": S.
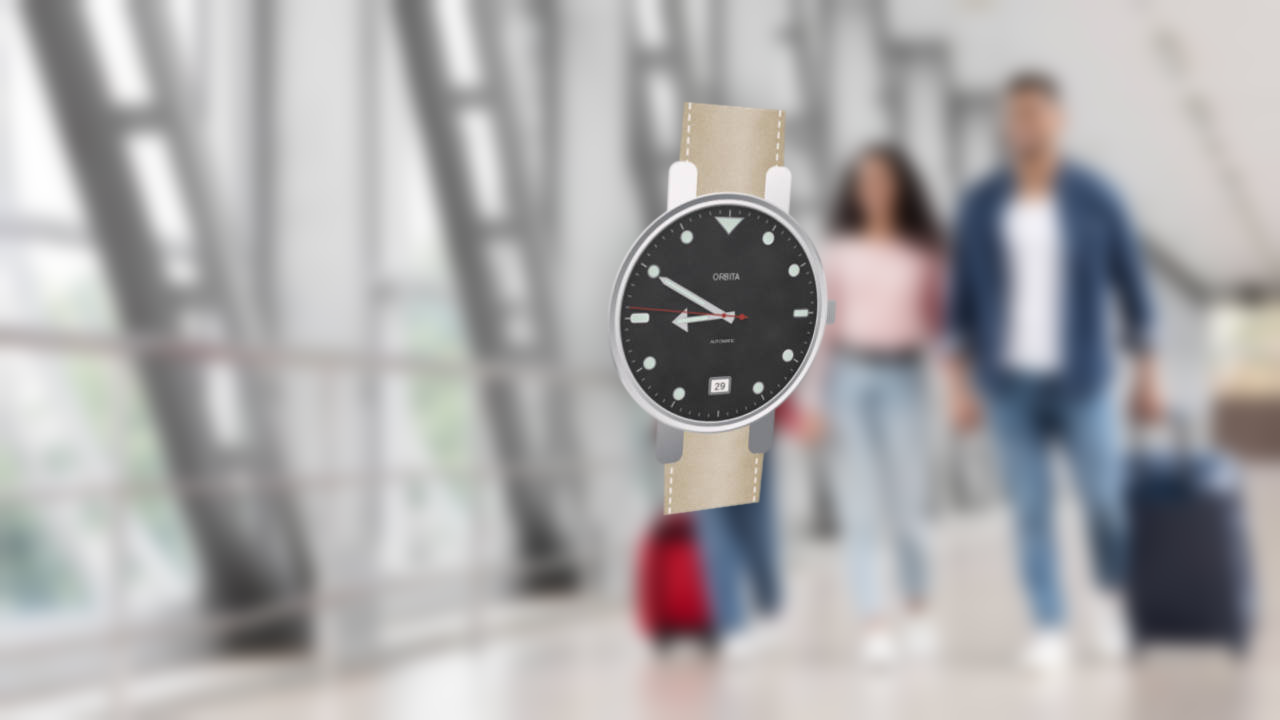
{"hour": 8, "minute": 49, "second": 46}
